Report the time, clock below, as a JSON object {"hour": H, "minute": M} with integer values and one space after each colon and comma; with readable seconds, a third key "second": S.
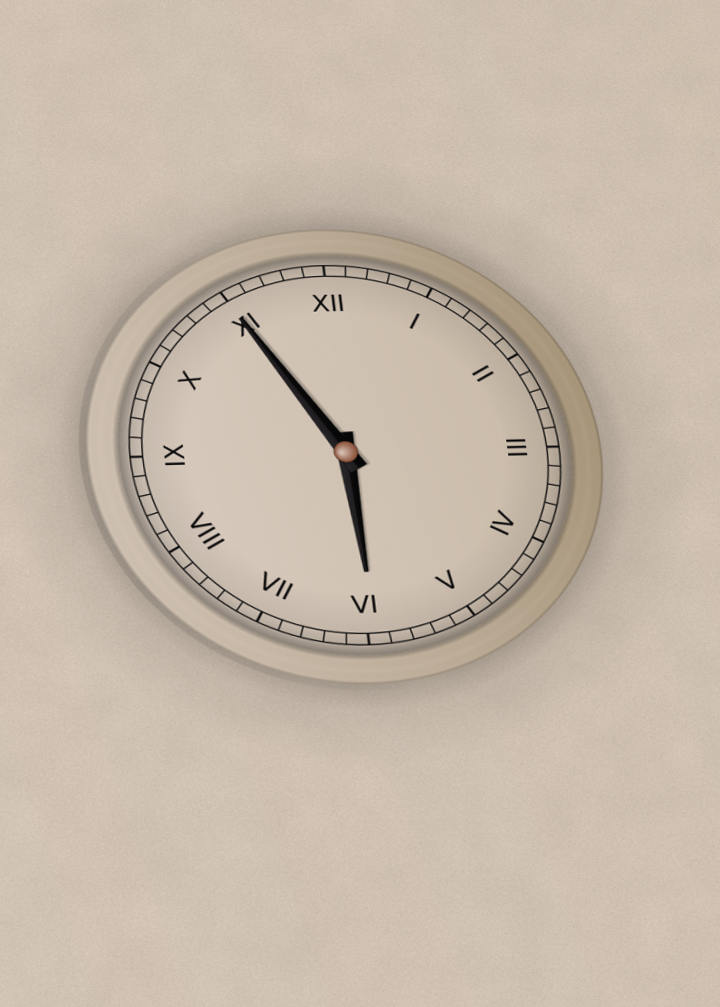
{"hour": 5, "minute": 55}
